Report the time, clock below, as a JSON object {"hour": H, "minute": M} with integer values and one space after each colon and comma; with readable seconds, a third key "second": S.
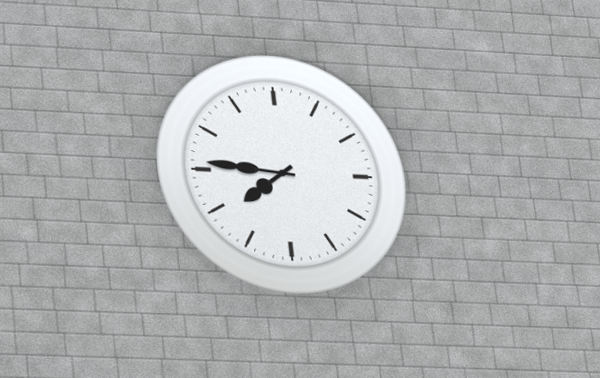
{"hour": 7, "minute": 46}
